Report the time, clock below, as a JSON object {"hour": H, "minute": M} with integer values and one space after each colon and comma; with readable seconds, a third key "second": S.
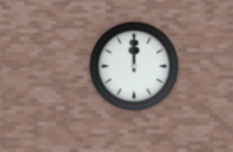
{"hour": 12, "minute": 0}
